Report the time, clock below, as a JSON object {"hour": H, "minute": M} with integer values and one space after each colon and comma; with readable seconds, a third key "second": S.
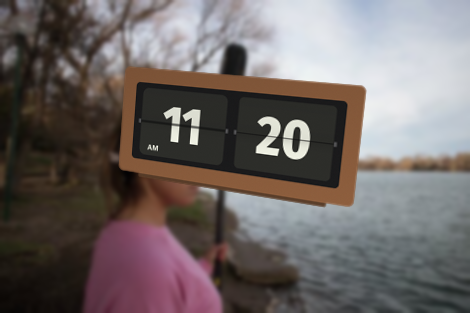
{"hour": 11, "minute": 20}
